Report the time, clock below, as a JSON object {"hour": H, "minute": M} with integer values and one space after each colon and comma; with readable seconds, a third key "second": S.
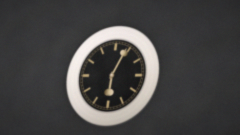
{"hour": 6, "minute": 4}
